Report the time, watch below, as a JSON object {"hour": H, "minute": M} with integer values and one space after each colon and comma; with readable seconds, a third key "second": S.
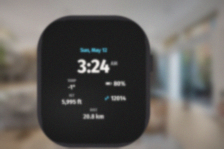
{"hour": 3, "minute": 24}
